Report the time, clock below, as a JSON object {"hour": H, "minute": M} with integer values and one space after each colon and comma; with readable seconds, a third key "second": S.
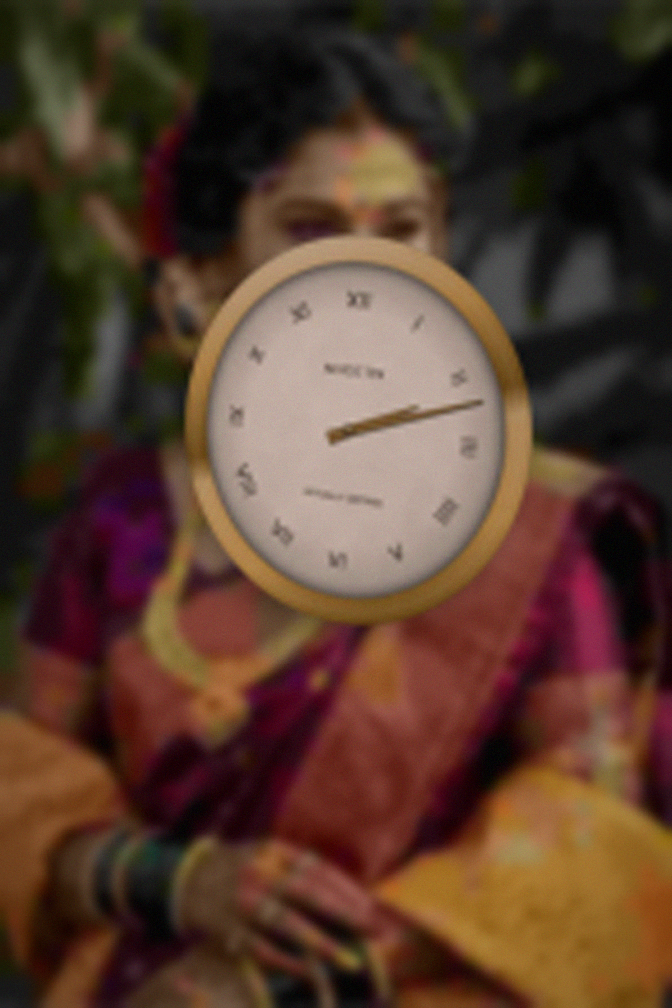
{"hour": 2, "minute": 12}
